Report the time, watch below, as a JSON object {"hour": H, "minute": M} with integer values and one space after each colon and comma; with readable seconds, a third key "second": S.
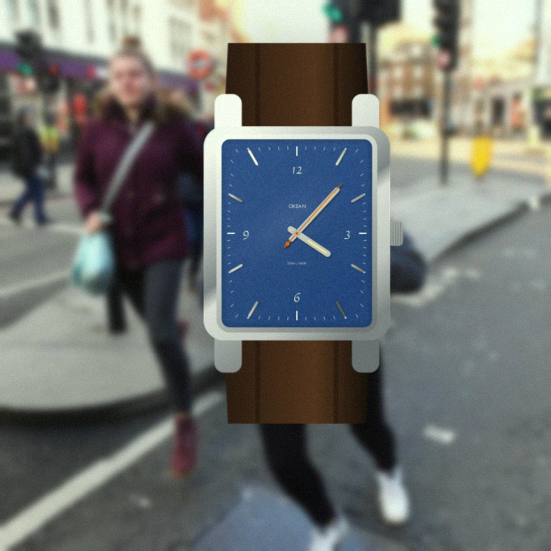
{"hour": 4, "minute": 7, "second": 7}
